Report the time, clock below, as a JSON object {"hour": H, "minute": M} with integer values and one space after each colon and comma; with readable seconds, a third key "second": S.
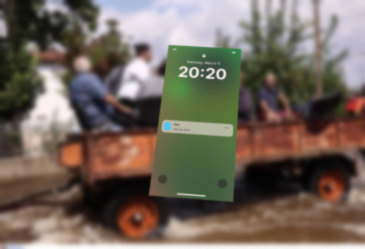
{"hour": 20, "minute": 20}
